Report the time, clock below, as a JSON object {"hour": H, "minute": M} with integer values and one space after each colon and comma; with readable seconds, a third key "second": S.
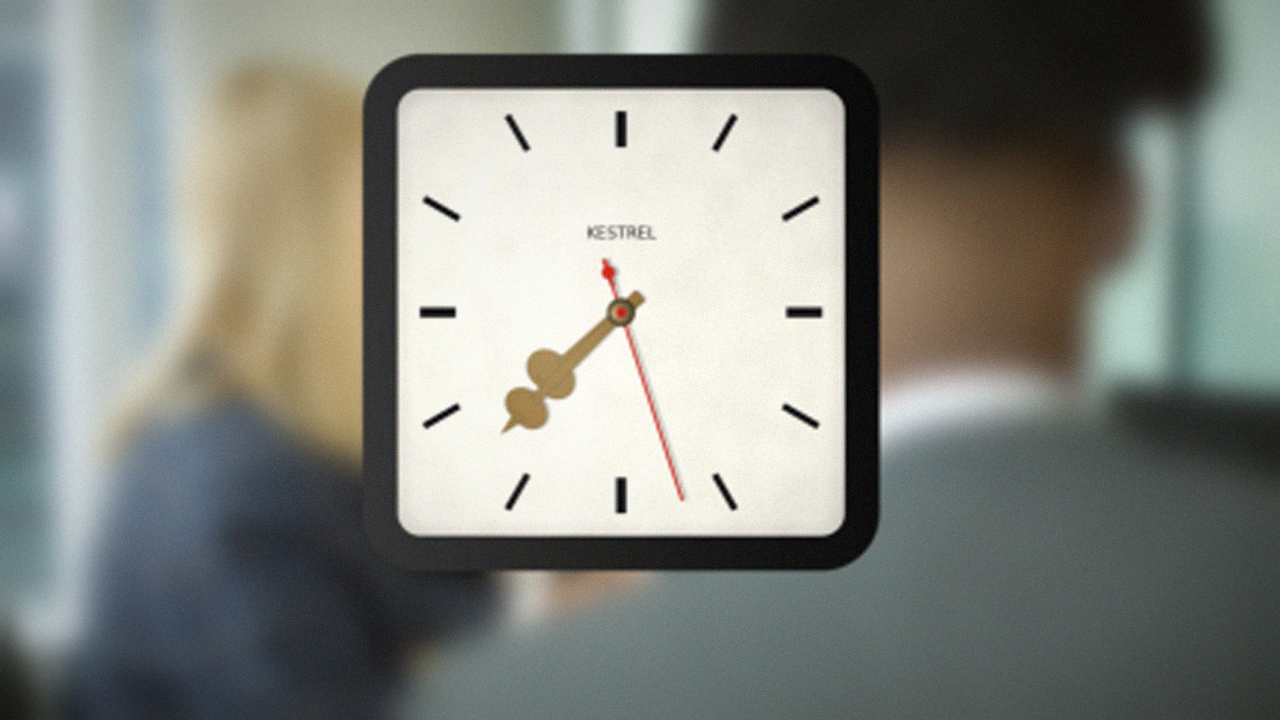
{"hour": 7, "minute": 37, "second": 27}
